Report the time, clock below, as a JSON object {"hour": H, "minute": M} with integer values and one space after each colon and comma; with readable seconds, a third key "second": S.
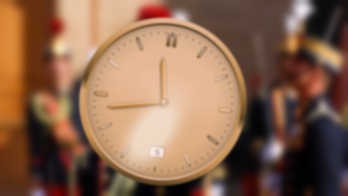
{"hour": 11, "minute": 43}
